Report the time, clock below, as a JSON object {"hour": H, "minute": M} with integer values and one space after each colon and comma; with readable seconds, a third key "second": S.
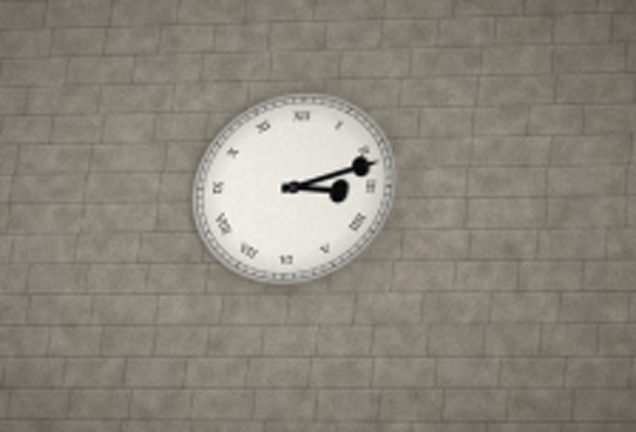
{"hour": 3, "minute": 12}
